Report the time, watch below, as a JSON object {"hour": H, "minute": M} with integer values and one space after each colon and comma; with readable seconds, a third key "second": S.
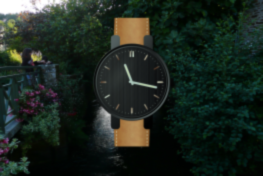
{"hour": 11, "minute": 17}
